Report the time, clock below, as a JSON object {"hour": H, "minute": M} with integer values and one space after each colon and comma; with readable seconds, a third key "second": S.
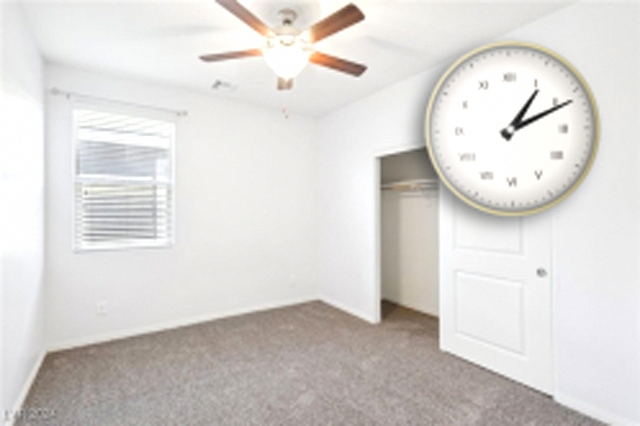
{"hour": 1, "minute": 11}
